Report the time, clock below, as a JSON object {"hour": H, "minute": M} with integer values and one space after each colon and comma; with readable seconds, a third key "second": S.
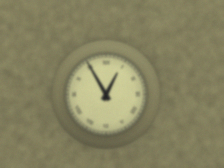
{"hour": 12, "minute": 55}
